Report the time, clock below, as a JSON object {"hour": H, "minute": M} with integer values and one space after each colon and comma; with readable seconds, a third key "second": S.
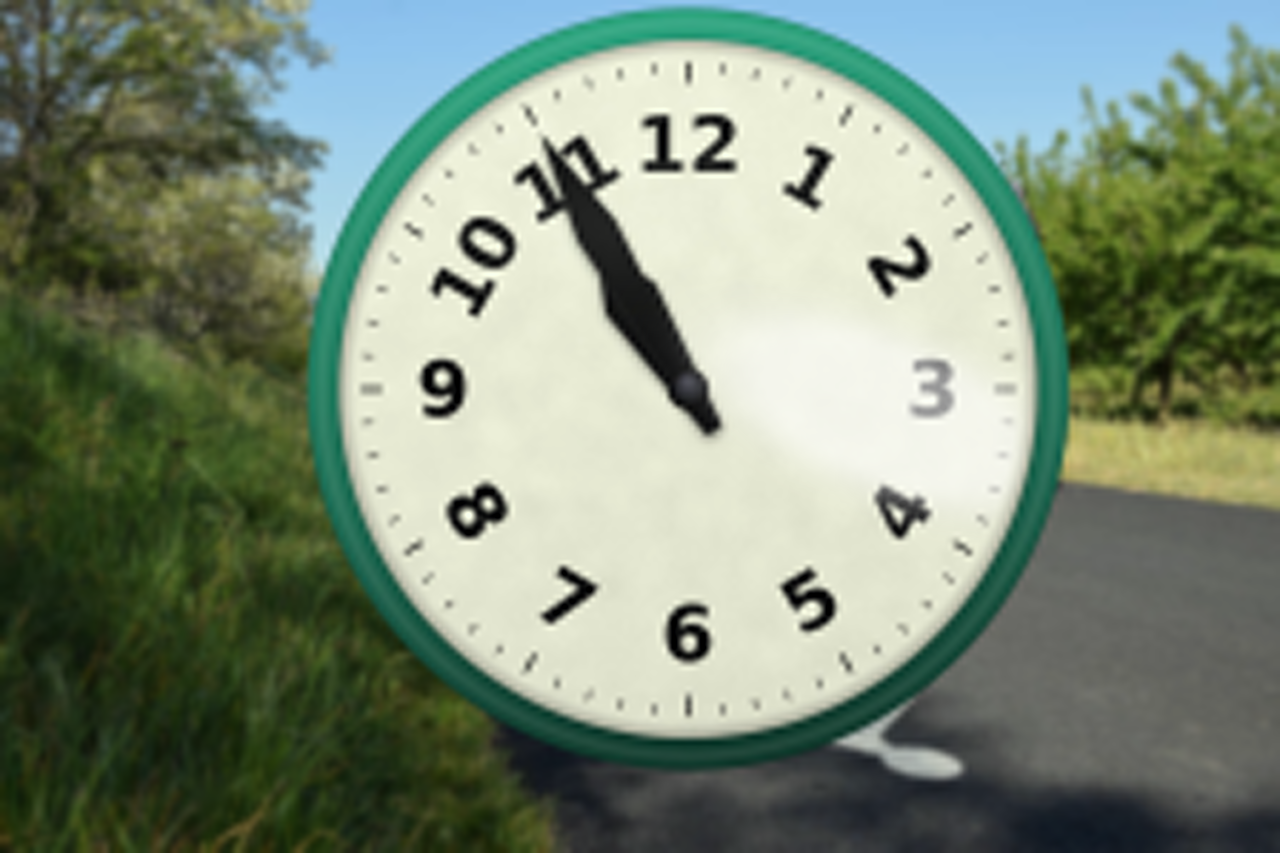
{"hour": 10, "minute": 55}
